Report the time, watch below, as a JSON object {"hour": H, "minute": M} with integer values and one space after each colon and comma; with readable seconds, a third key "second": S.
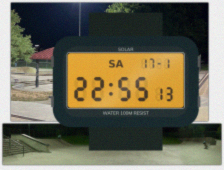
{"hour": 22, "minute": 55, "second": 13}
